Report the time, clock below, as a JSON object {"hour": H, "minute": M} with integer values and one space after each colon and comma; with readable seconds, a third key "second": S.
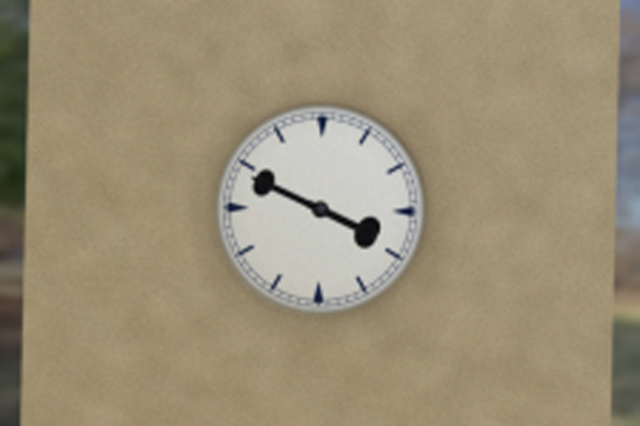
{"hour": 3, "minute": 49}
